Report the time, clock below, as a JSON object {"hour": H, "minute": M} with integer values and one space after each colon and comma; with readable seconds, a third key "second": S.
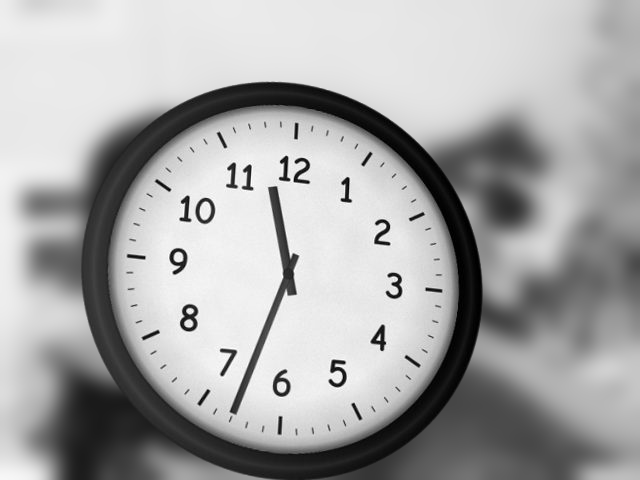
{"hour": 11, "minute": 33}
